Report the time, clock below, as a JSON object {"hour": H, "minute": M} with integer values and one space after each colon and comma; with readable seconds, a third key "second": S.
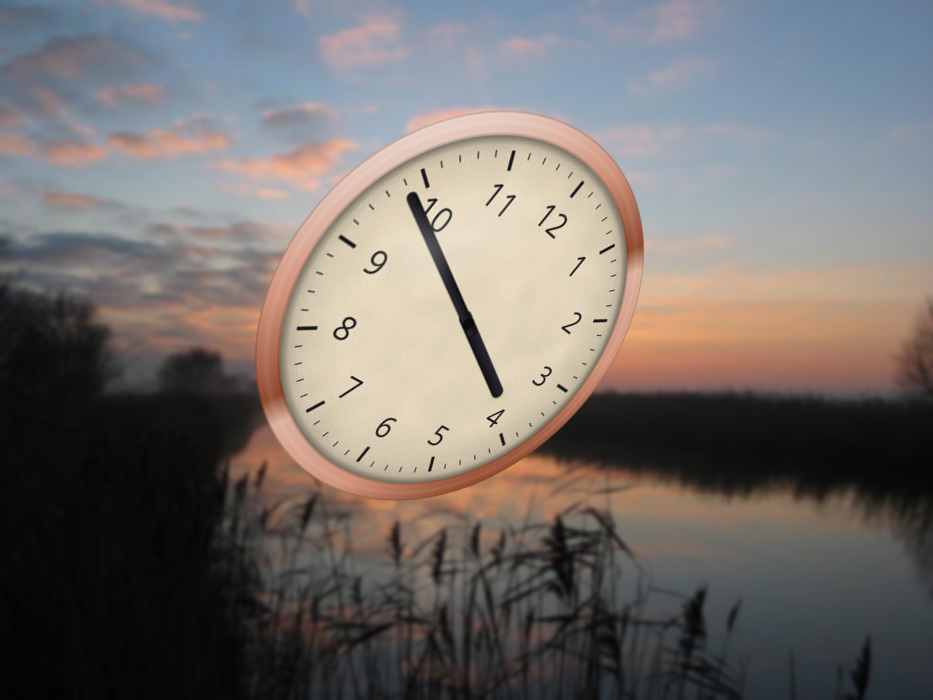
{"hour": 3, "minute": 49}
